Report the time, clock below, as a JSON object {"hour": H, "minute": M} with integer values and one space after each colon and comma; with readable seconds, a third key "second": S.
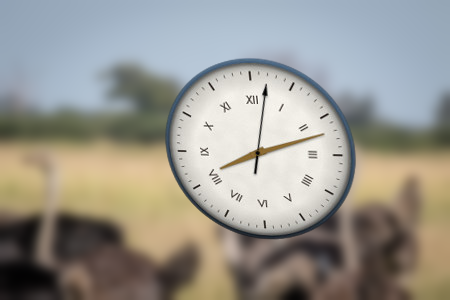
{"hour": 8, "minute": 12, "second": 2}
